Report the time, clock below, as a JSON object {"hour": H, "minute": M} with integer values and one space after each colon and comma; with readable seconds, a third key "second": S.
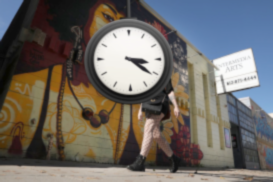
{"hour": 3, "minute": 21}
